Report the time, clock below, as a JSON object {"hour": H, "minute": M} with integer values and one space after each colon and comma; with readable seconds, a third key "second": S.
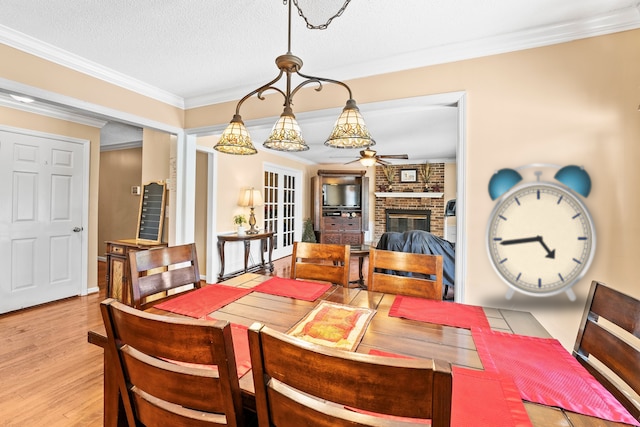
{"hour": 4, "minute": 44}
